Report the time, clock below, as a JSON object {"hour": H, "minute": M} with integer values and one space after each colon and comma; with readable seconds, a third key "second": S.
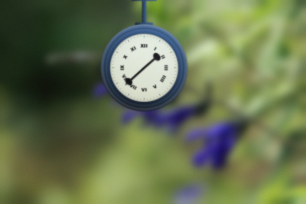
{"hour": 1, "minute": 38}
